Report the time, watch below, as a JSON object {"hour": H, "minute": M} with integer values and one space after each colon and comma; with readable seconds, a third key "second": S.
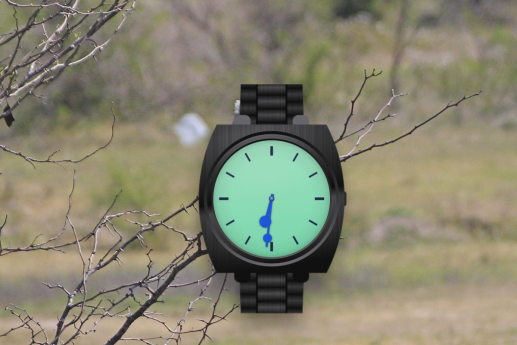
{"hour": 6, "minute": 31}
